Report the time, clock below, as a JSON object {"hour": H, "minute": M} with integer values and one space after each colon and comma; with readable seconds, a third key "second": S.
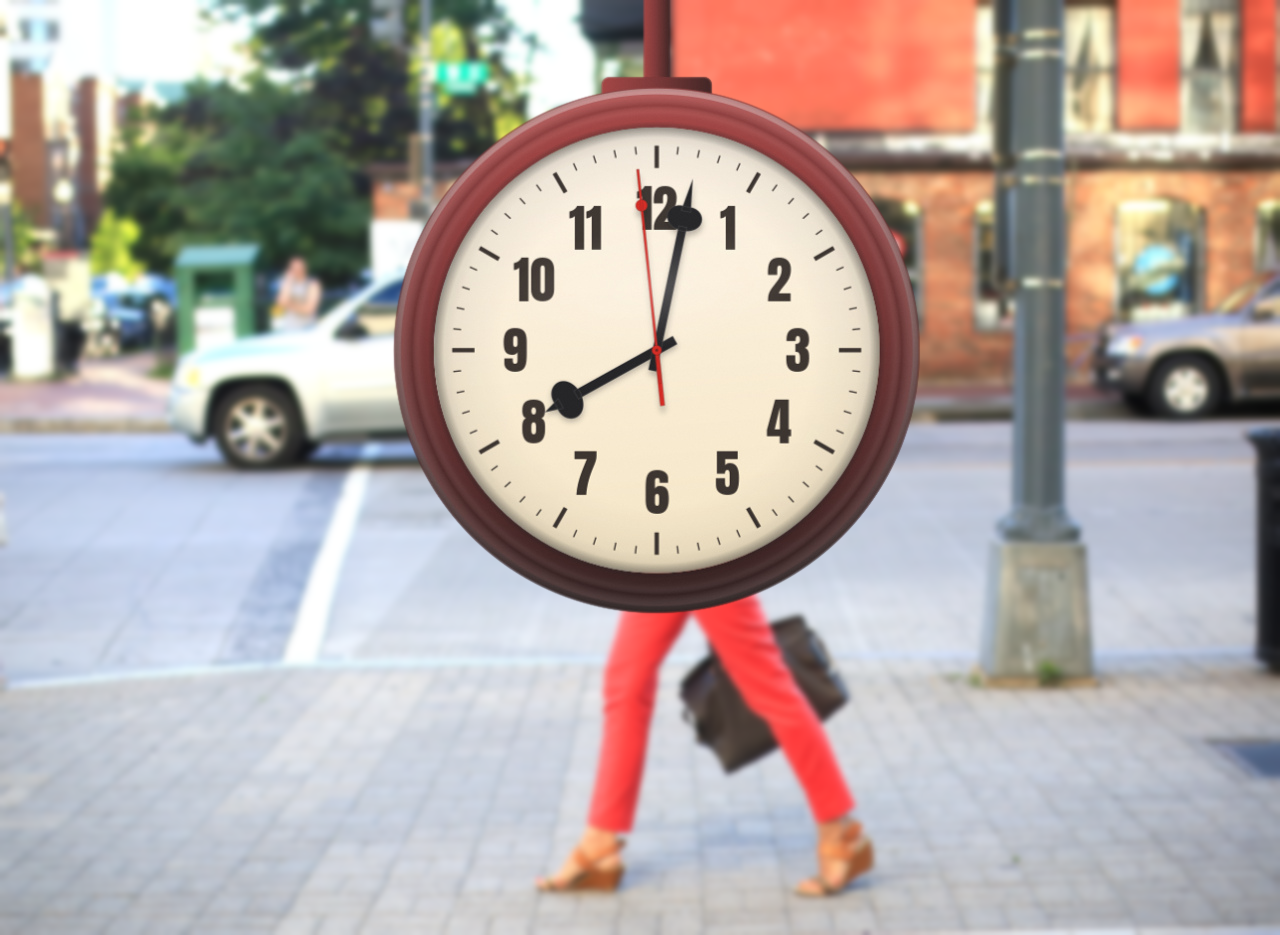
{"hour": 8, "minute": 1, "second": 59}
